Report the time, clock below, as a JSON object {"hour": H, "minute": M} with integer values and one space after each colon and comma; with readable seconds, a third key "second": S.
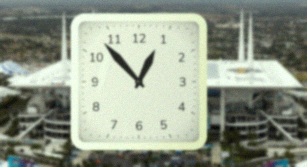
{"hour": 12, "minute": 53}
